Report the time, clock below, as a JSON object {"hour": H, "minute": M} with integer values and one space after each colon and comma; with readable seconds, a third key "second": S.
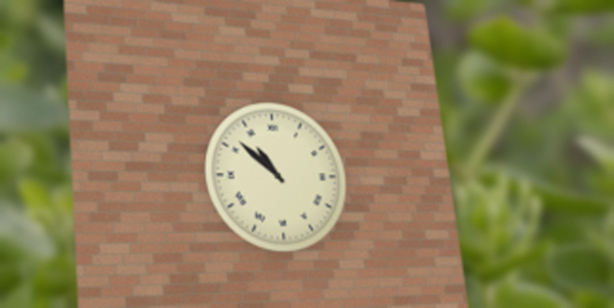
{"hour": 10, "minute": 52}
